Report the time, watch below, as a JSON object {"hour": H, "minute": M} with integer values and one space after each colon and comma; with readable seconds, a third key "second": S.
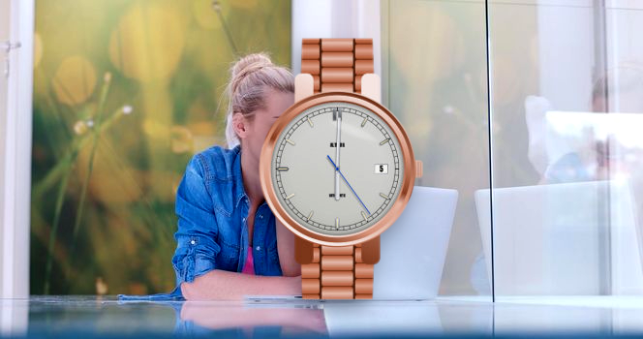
{"hour": 6, "minute": 0, "second": 24}
